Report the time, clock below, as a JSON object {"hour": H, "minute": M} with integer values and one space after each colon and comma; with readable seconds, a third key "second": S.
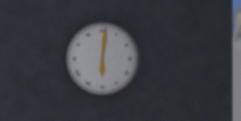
{"hour": 6, "minute": 1}
